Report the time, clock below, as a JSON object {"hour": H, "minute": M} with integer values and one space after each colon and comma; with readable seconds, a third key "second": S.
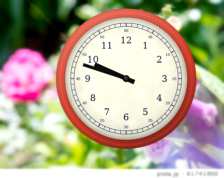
{"hour": 9, "minute": 48}
